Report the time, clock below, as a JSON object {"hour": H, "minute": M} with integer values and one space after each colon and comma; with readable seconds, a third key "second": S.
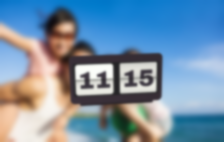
{"hour": 11, "minute": 15}
